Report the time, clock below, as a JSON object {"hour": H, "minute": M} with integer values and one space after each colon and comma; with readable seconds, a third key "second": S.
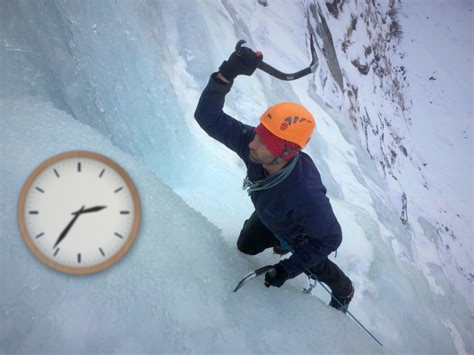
{"hour": 2, "minute": 36}
